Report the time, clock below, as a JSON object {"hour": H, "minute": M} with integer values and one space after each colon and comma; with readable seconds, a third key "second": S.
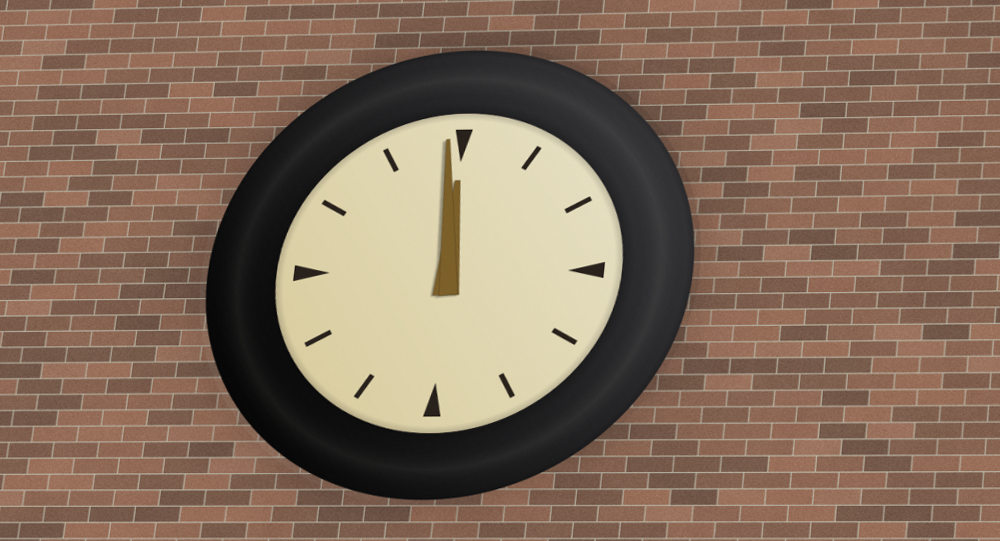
{"hour": 11, "minute": 59}
